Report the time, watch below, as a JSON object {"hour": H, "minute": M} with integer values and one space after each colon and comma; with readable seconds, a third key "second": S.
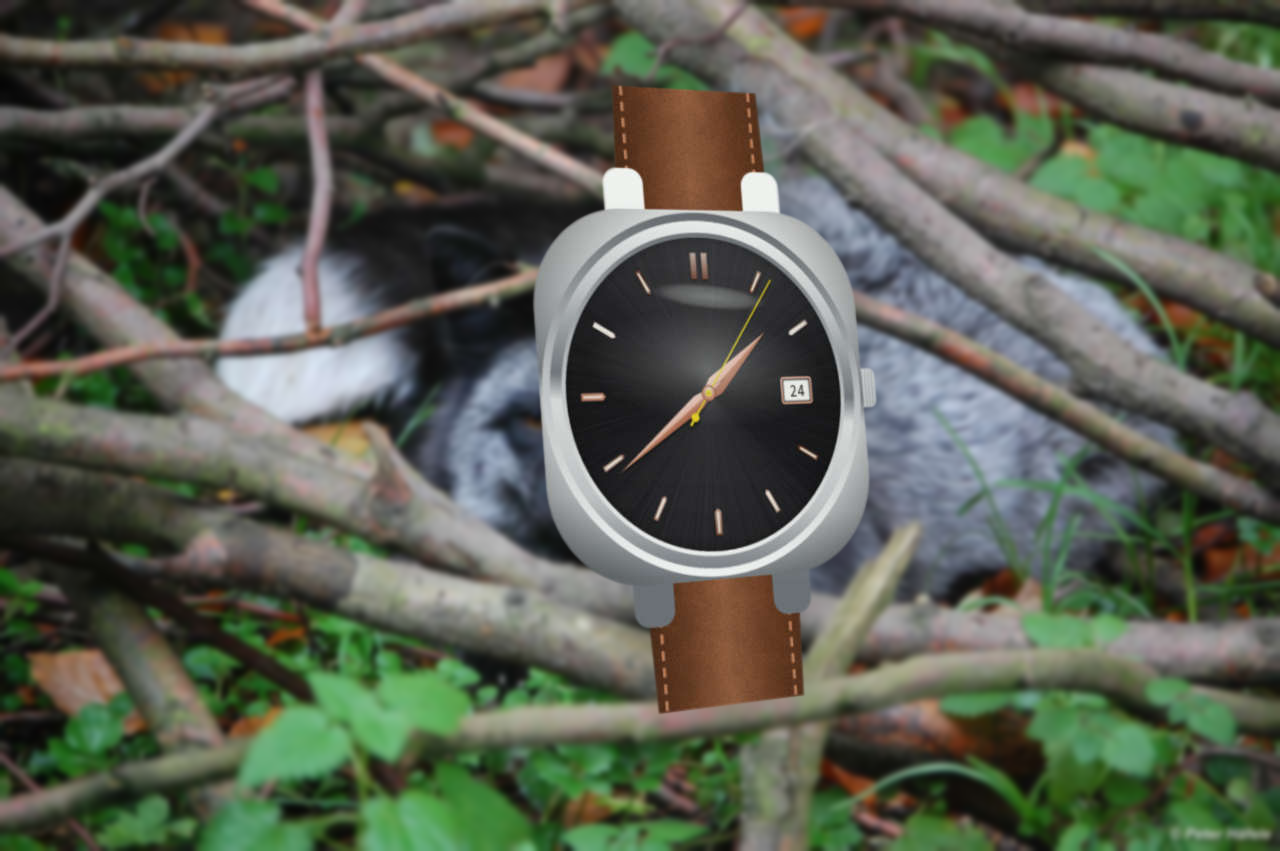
{"hour": 1, "minute": 39, "second": 6}
